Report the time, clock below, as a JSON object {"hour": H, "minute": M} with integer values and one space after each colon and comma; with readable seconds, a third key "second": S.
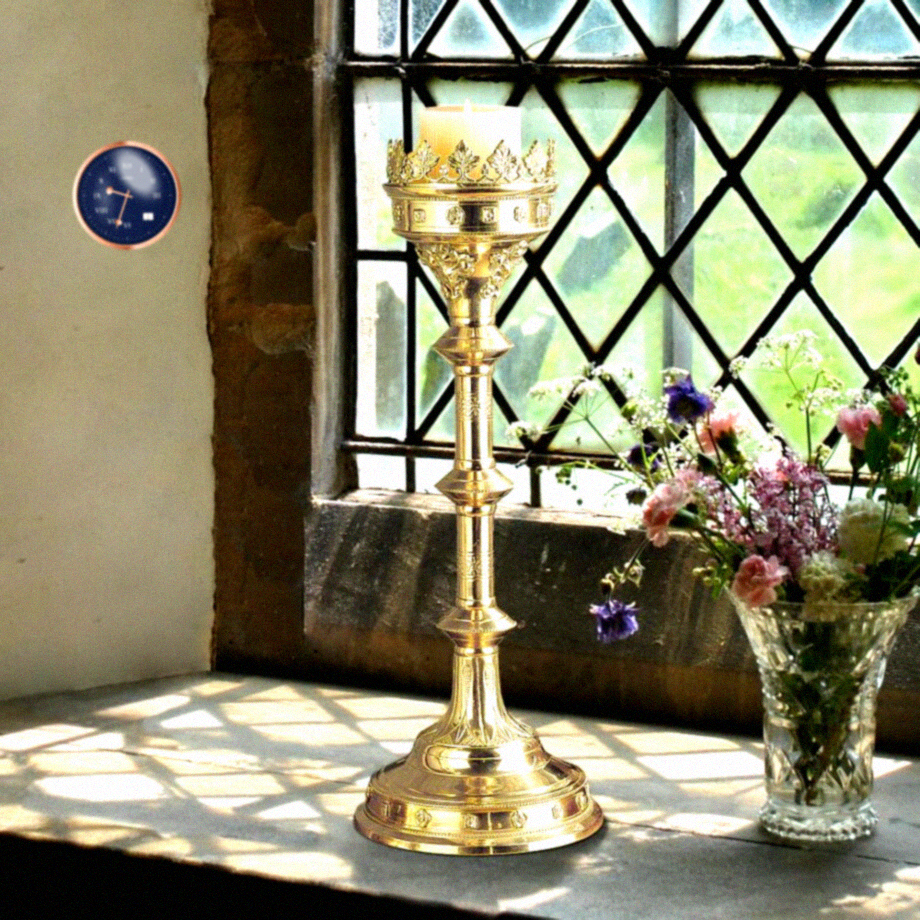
{"hour": 9, "minute": 33}
